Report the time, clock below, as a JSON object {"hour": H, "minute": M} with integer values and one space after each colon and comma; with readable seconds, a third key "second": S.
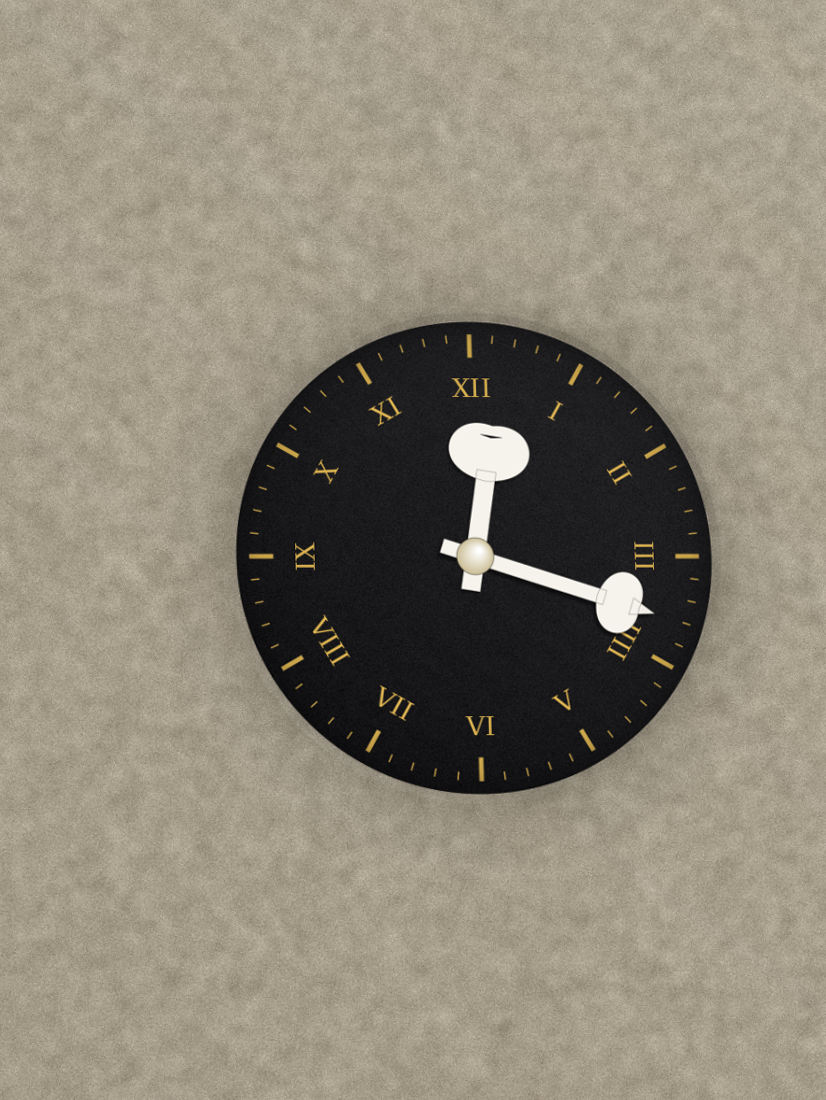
{"hour": 12, "minute": 18}
